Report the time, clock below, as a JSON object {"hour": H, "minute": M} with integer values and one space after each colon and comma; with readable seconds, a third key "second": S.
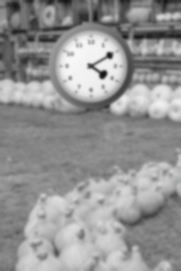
{"hour": 4, "minute": 10}
